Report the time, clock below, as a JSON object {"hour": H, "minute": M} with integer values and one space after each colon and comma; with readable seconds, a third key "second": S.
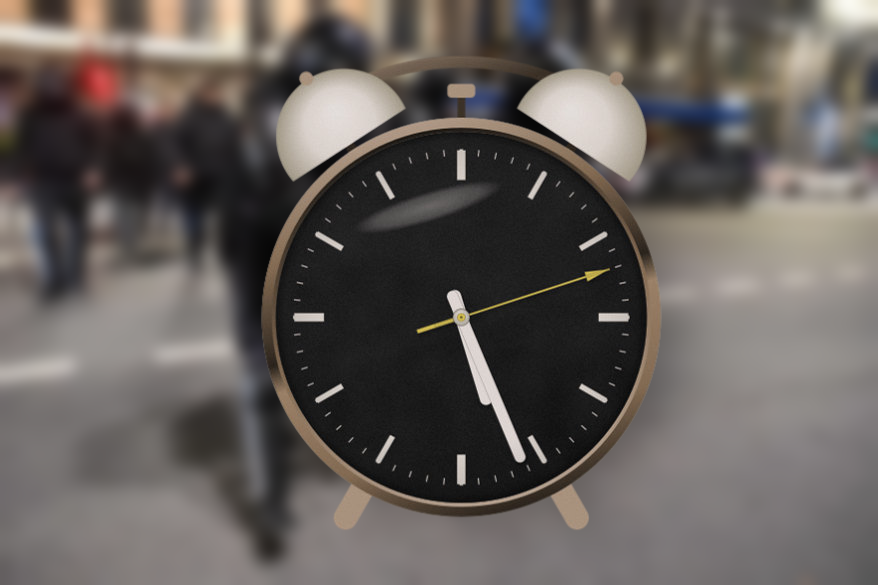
{"hour": 5, "minute": 26, "second": 12}
